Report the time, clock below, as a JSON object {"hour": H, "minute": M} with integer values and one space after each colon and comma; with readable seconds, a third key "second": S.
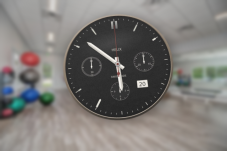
{"hour": 5, "minute": 52}
